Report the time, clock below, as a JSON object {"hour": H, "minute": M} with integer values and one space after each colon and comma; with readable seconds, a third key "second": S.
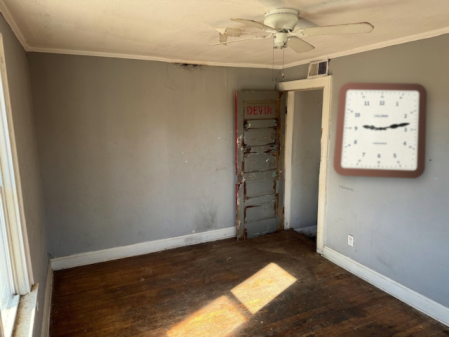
{"hour": 9, "minute": 13}
